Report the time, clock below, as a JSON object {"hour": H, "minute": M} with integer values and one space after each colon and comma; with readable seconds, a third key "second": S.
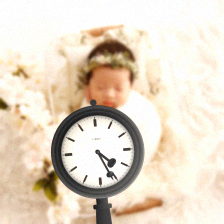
{"hour": 4, "minute": 26}
